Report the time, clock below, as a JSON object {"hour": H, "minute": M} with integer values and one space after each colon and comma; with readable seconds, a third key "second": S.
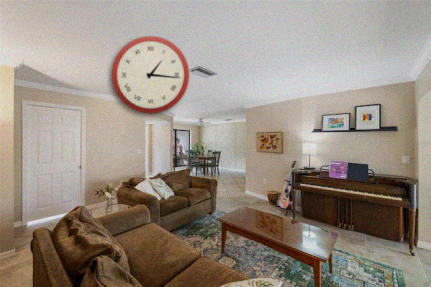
{"hour": 1, "minute": 16}
